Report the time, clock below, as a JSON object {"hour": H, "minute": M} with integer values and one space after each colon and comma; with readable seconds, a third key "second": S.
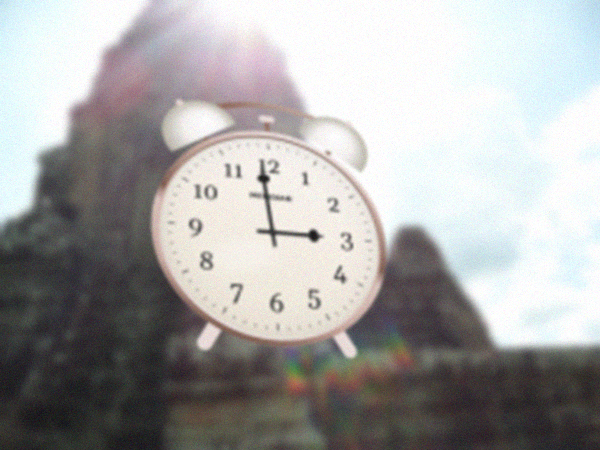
{"hour": 2, "minute": 59}
